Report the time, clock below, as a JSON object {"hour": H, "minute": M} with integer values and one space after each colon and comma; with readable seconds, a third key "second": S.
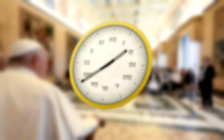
{"hour": 1, "minute": 39}
